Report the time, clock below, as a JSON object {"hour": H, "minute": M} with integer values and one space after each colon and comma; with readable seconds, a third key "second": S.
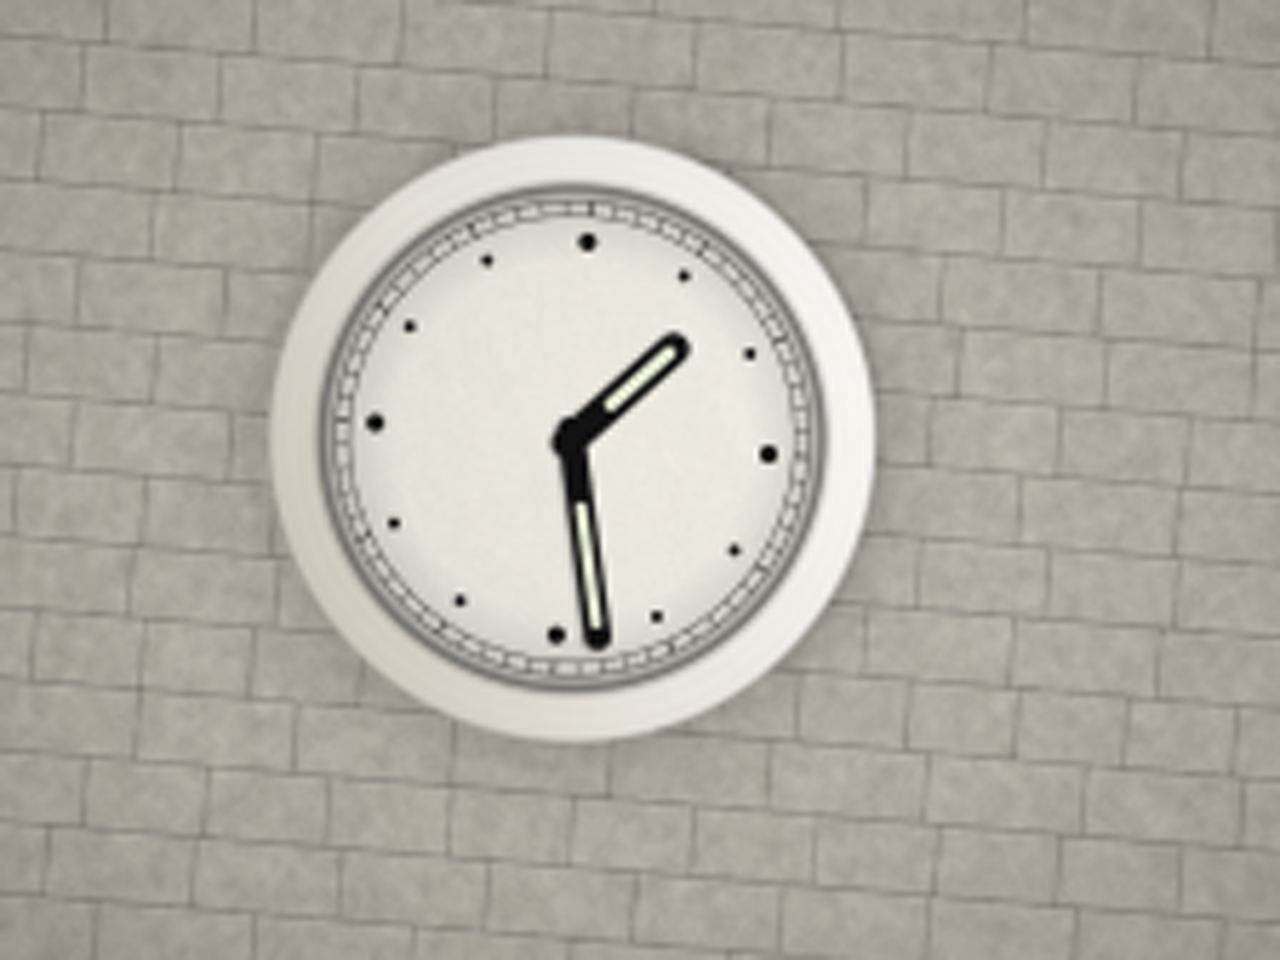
{"hour": 1, "minute": 28}
